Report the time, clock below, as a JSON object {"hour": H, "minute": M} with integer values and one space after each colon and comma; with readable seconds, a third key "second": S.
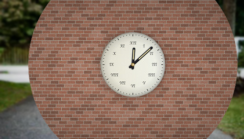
{"hour": 12, "minute": 8}
